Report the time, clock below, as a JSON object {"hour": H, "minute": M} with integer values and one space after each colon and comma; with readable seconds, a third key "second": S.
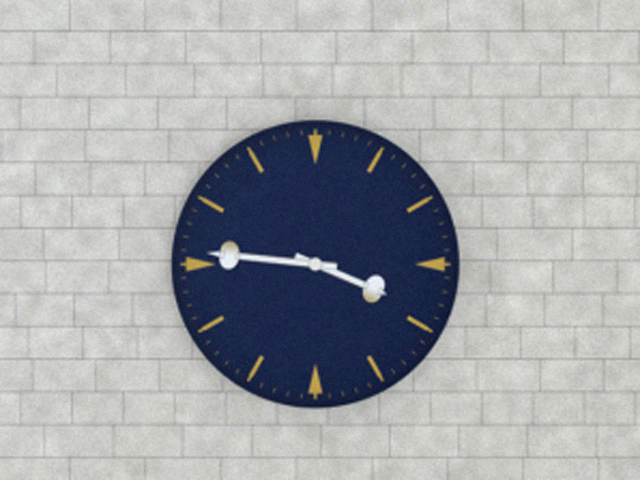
{"hour": 3, "minute": 46}
